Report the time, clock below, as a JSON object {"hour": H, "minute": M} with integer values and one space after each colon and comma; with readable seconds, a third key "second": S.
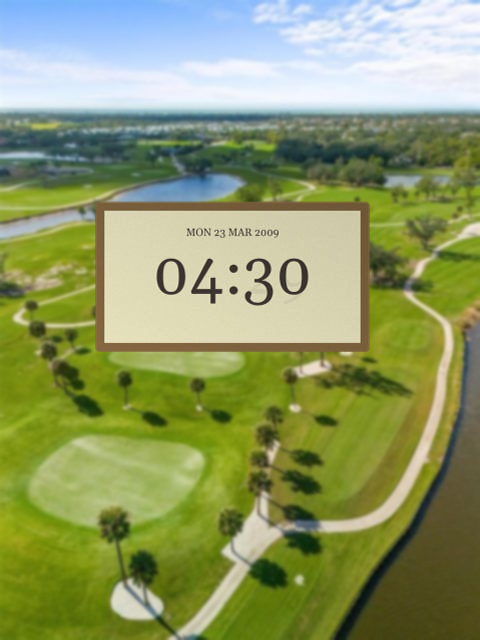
{"hour": 4, "minute": 30}
